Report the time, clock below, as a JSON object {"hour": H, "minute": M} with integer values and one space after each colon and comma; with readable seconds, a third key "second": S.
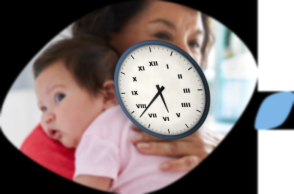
{"hour": 5, "minute": 38}
